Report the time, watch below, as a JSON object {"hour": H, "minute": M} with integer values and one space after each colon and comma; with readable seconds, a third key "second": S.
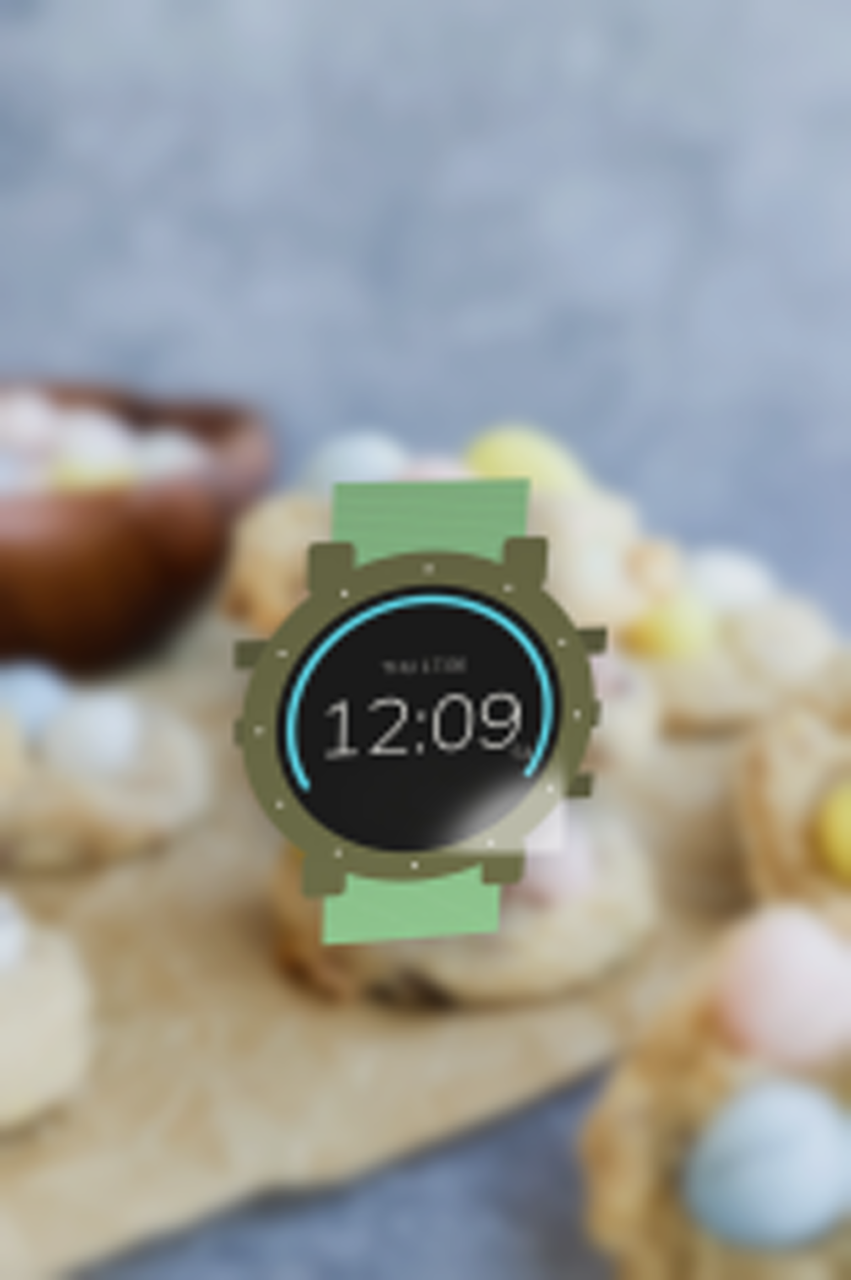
{"hour": 12, "minute": 9}
